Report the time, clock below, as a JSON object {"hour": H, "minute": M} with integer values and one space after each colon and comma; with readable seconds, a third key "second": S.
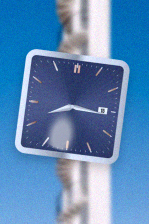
{"hour": 8, "minute": 16}
